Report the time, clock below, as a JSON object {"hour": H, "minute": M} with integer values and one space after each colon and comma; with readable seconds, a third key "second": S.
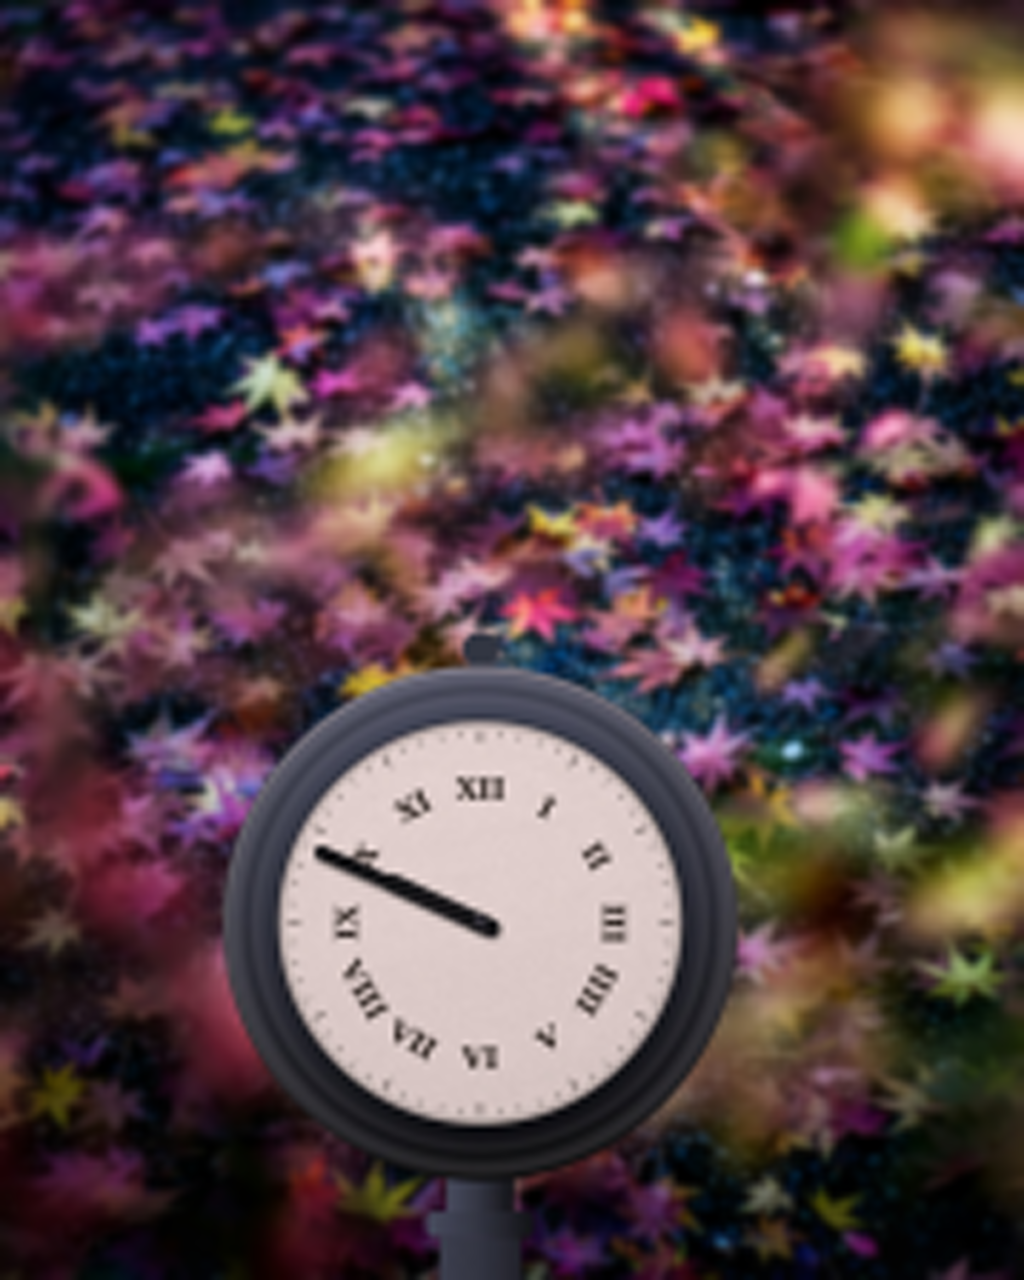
{"hour": 9, "minute": 49}
